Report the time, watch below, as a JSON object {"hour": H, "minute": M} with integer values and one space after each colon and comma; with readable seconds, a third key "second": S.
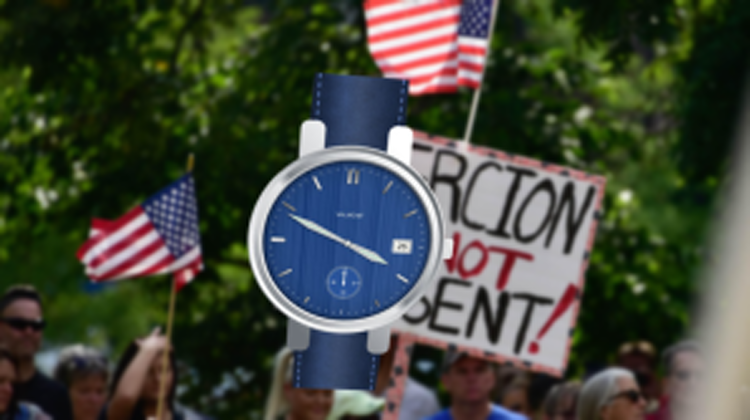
{"hour": 3, "minute": 49}
